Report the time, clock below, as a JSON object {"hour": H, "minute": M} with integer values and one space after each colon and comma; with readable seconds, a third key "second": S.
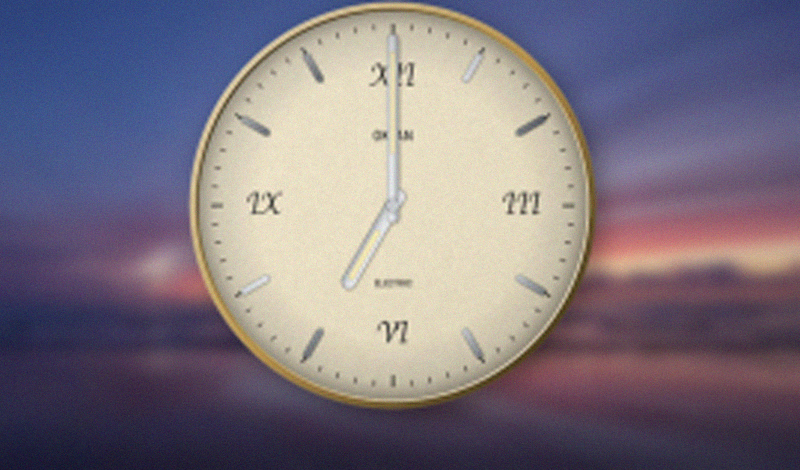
{"hour": 7, "minute": 0}
